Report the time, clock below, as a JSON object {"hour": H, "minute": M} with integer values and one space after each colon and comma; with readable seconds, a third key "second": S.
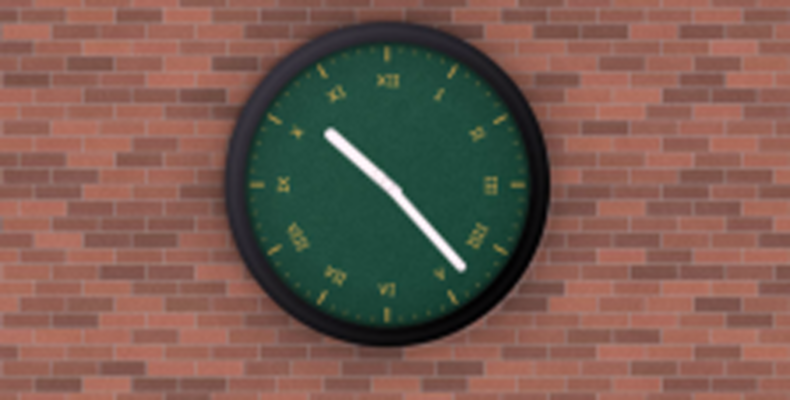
{"hour": 10, "minute": 23}
